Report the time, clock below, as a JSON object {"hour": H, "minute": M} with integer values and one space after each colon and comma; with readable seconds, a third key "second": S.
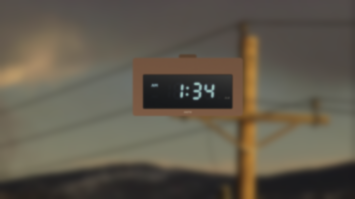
{"hour": 1, "minute": 34}
